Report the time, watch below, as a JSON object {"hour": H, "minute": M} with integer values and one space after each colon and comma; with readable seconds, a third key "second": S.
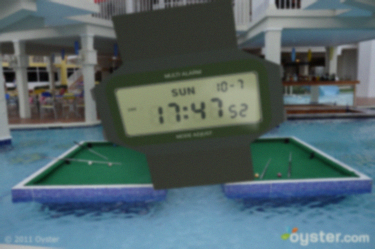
{"hour": 17, "minute": 47, "second": 52}
